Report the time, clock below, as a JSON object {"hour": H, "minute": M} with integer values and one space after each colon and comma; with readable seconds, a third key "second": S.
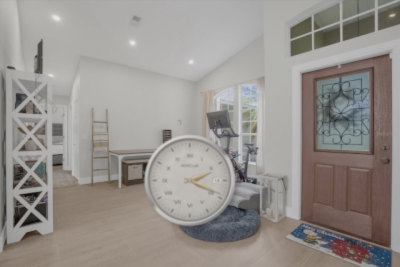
{"hour": 2, "minute": 19}
